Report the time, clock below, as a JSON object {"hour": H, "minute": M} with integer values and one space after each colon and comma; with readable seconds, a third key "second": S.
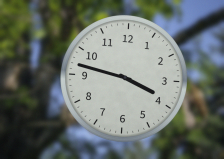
{"hour": 3, "minute": 47}
